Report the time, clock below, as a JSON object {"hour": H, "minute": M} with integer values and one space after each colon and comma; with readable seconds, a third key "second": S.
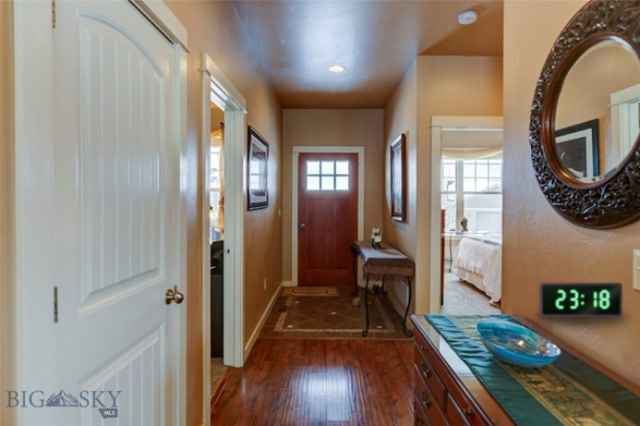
{"hour": 23, "minute": 18}
